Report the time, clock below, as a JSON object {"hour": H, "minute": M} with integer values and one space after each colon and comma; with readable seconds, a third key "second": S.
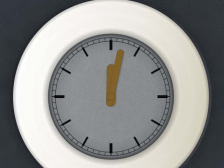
{"hour": 12, "minute": 2}
